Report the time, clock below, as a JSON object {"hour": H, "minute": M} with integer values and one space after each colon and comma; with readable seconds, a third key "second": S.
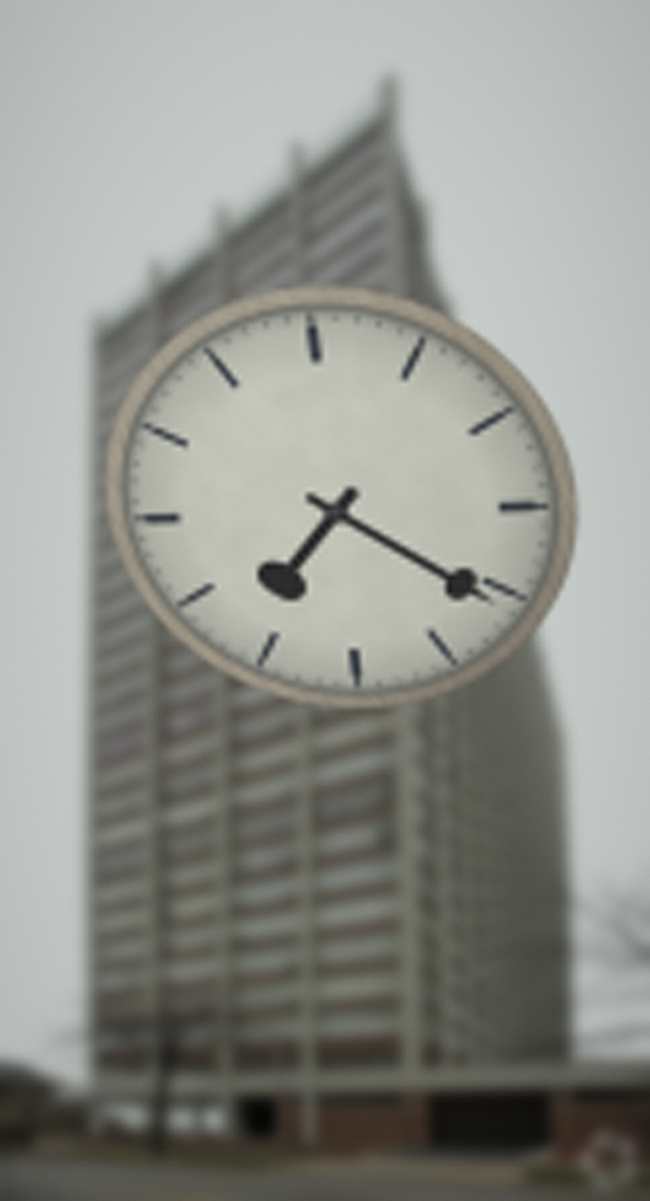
{"hour": 7, "minute": 21}
